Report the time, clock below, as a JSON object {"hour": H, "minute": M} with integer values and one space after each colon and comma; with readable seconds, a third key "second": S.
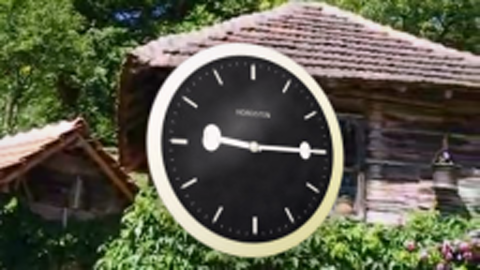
{"hour": 9, "minute": 15}
